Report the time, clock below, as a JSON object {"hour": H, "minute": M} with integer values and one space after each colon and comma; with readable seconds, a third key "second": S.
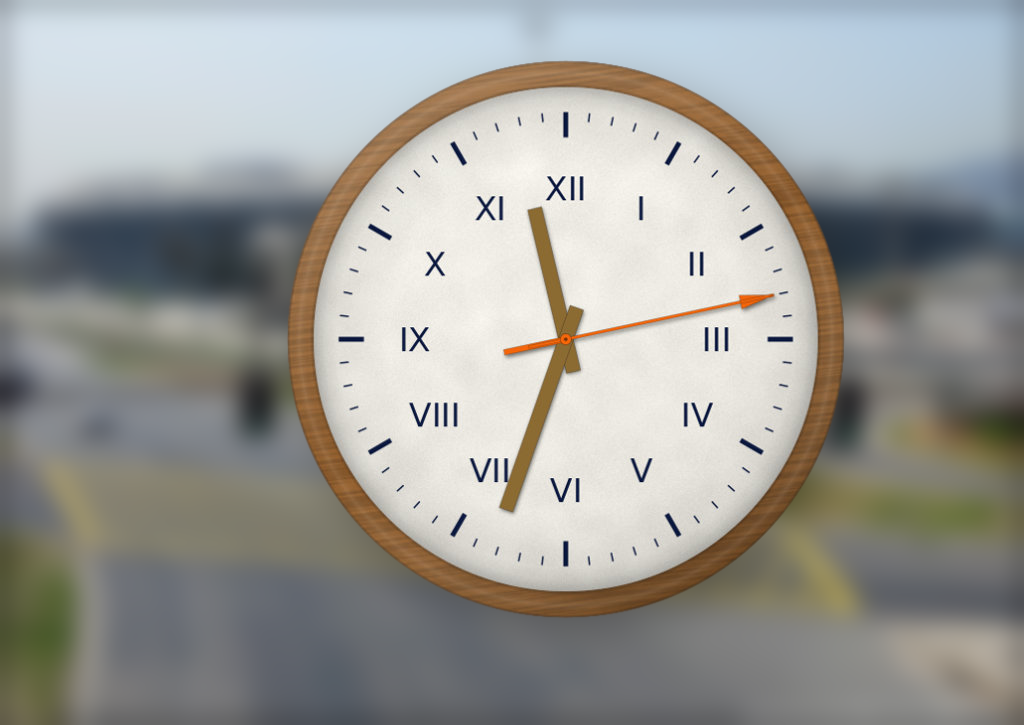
{"hour": 11, "minute": 33, "second": 13}
